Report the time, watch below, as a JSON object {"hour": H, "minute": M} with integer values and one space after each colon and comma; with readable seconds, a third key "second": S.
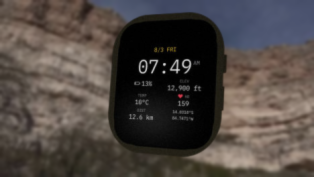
{"hour": 7, "minute": 49}
